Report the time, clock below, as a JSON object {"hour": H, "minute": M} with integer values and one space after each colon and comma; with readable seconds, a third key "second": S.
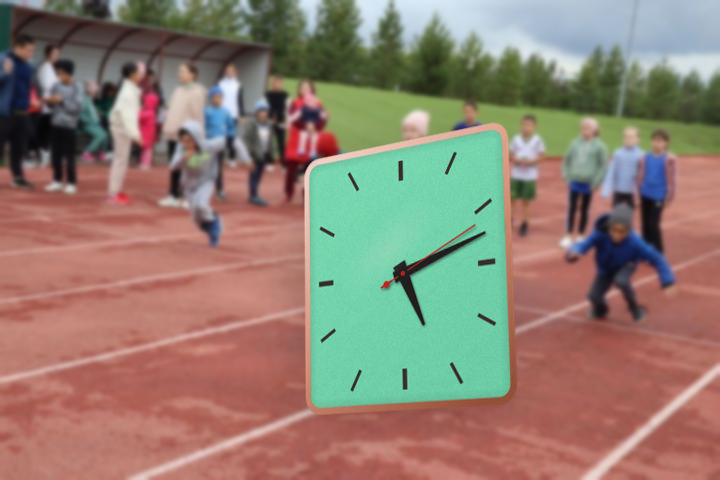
{"hour": 5, "minute": 12, "second": 11}
